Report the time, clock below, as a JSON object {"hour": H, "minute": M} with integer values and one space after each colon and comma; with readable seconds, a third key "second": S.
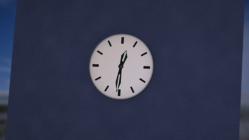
{"hour": 12, "minute": 31}
